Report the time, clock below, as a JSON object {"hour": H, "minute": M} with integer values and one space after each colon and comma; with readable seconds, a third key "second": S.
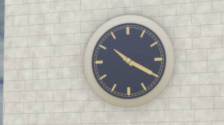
{"hour": 10, "minute": 20}
